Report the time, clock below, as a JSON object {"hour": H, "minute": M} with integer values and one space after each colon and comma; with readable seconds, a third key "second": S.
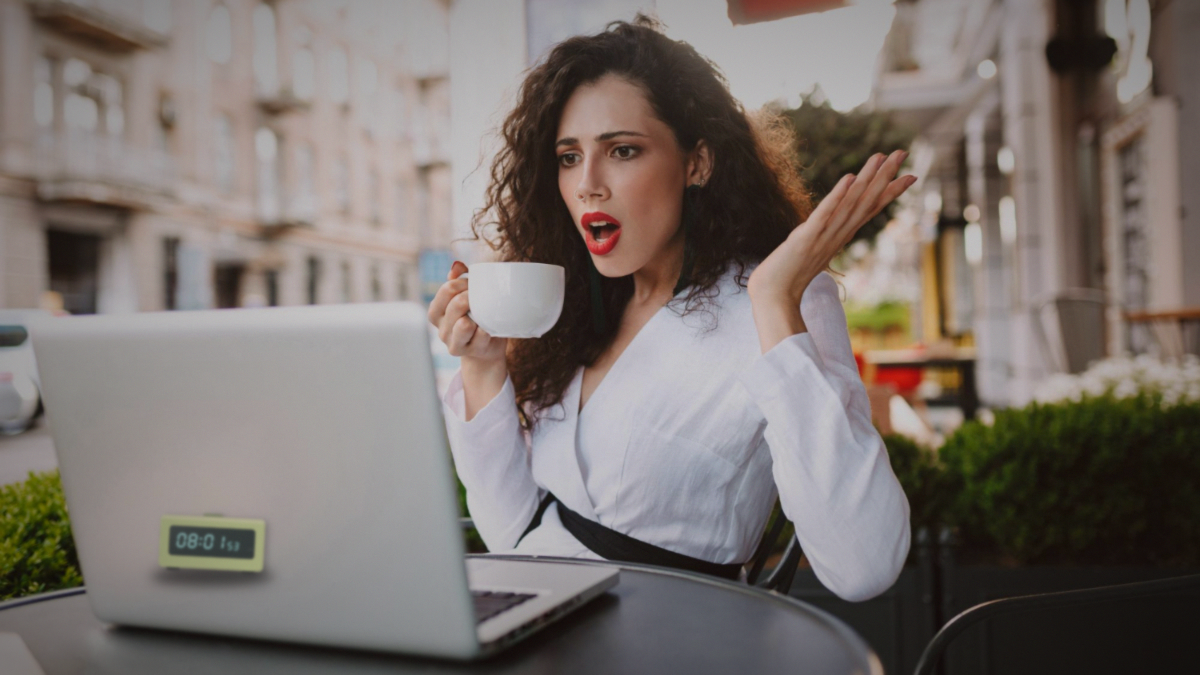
{"hour": 8, "minute": 1}
